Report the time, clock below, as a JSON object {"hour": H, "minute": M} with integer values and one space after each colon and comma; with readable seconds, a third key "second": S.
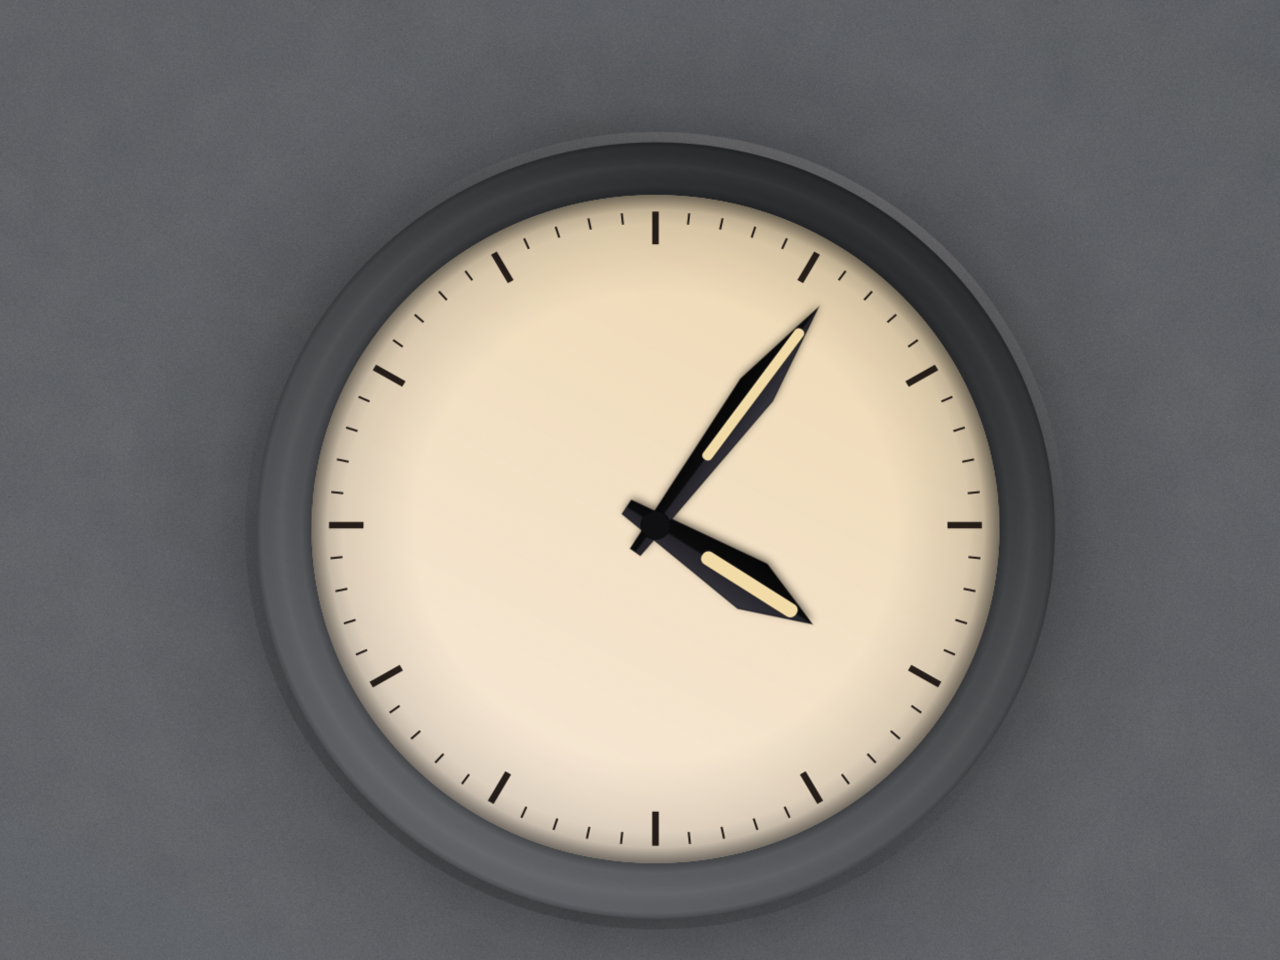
{"hour": 4, "minute": 6}
